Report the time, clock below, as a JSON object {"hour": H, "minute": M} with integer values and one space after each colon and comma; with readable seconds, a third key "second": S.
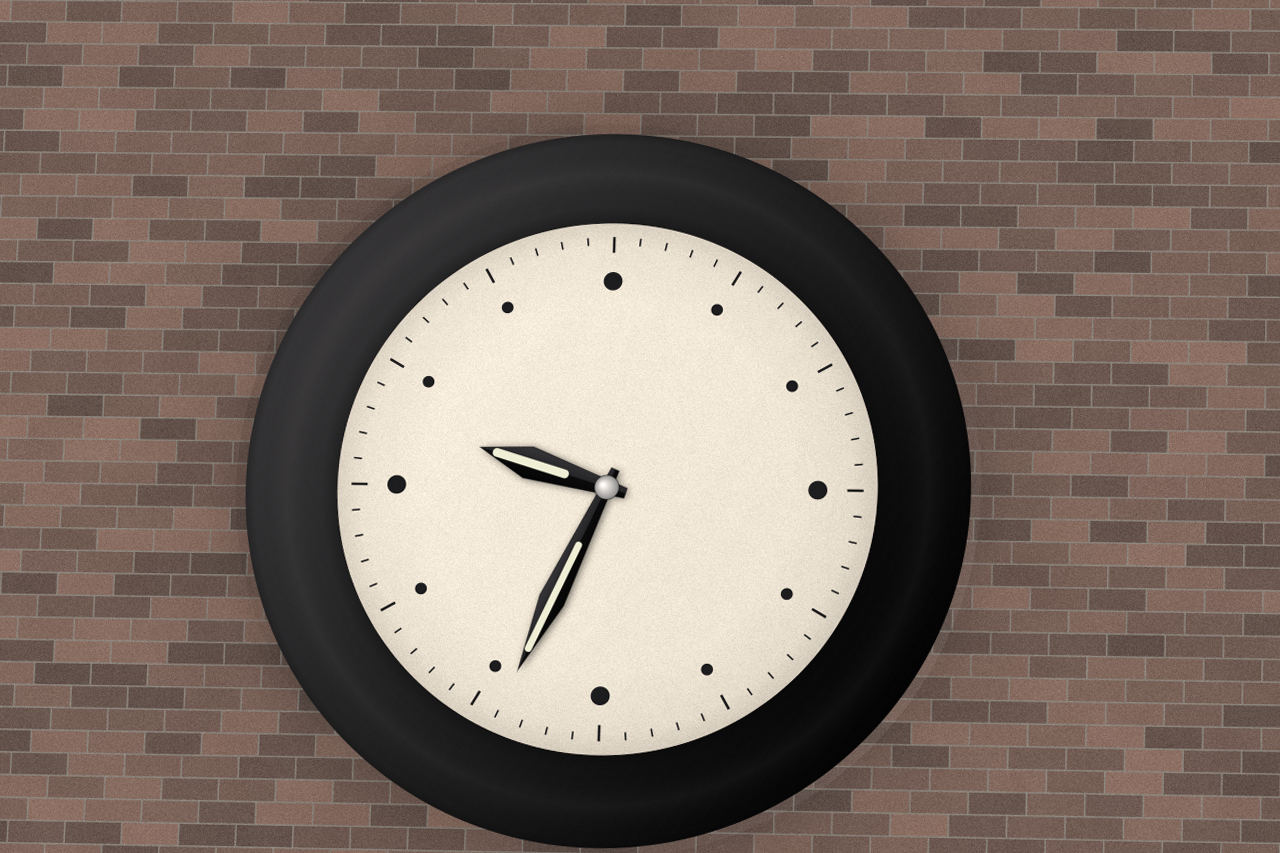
{"hour": 9, "minute": 34}
